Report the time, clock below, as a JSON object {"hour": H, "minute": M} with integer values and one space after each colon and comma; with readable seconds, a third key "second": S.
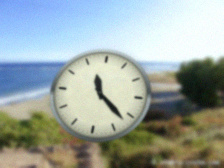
{"hour": 11, "minute": 22}
